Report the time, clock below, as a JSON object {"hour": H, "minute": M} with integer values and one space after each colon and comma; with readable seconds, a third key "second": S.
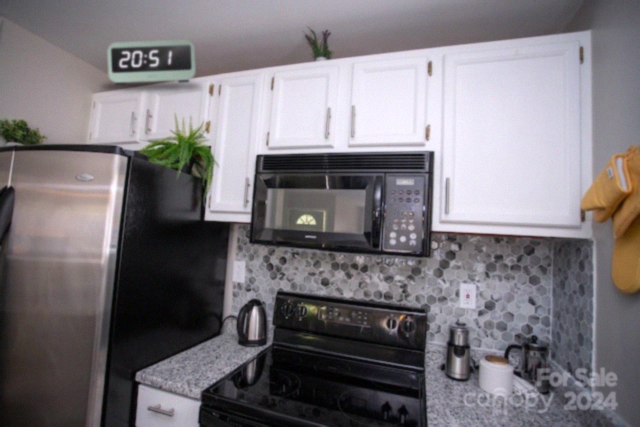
{"hour": 20, "minute": 51}
